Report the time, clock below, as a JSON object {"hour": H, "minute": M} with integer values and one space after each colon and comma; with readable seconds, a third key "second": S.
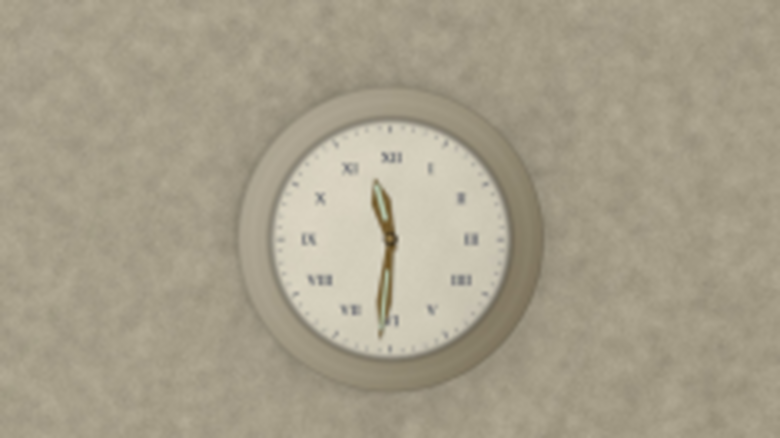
{"hour": 11, "minute": 31}
